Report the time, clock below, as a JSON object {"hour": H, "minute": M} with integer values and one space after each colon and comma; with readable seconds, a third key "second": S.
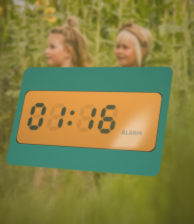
{"hour": 1, "minute": 16}
